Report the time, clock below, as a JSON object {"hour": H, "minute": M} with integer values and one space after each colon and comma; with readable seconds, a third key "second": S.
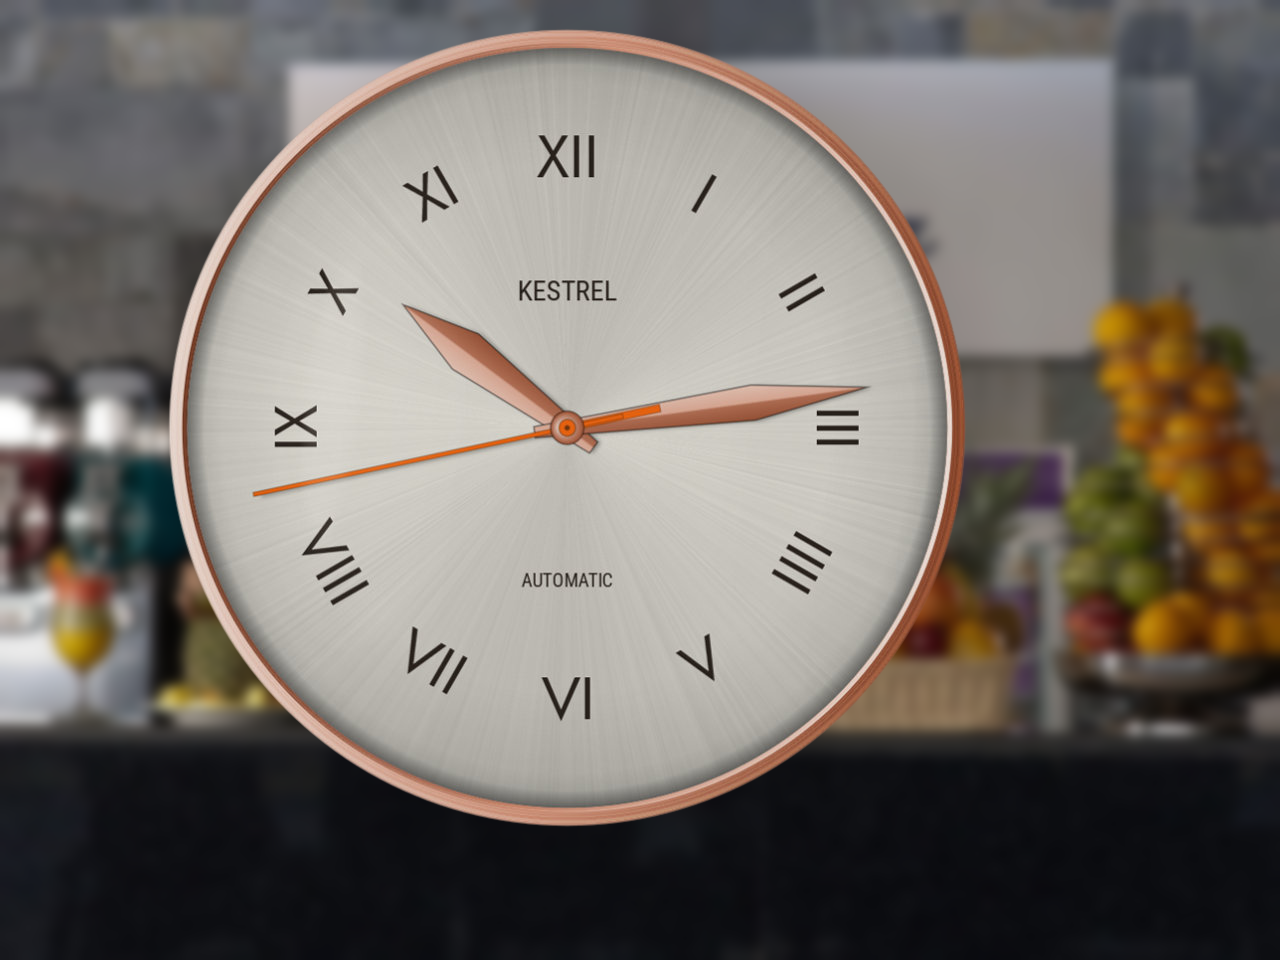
{"hour": 10, "minute": 13, "second": 43}
